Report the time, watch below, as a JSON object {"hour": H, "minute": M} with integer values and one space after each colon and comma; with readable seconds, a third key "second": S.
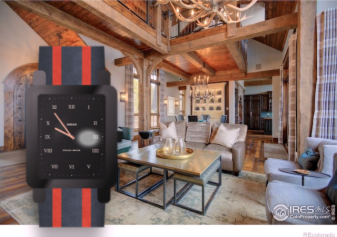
{"hour": 9, "minute": 54}
